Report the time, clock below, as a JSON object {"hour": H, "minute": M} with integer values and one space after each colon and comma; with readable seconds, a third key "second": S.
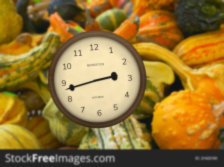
{"hour": 2, "minute": 43}
